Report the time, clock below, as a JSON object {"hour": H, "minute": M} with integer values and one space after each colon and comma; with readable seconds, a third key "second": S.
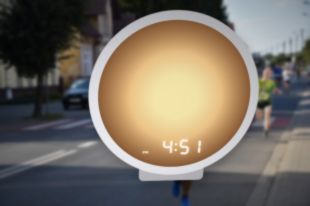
{"hour": 4, "minute": 51}
